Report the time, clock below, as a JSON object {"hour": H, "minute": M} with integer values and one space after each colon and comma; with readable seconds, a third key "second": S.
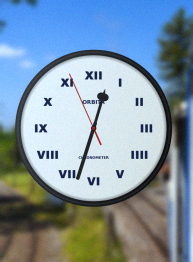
{"hour": 12, "minute": 32, "second": 56}
